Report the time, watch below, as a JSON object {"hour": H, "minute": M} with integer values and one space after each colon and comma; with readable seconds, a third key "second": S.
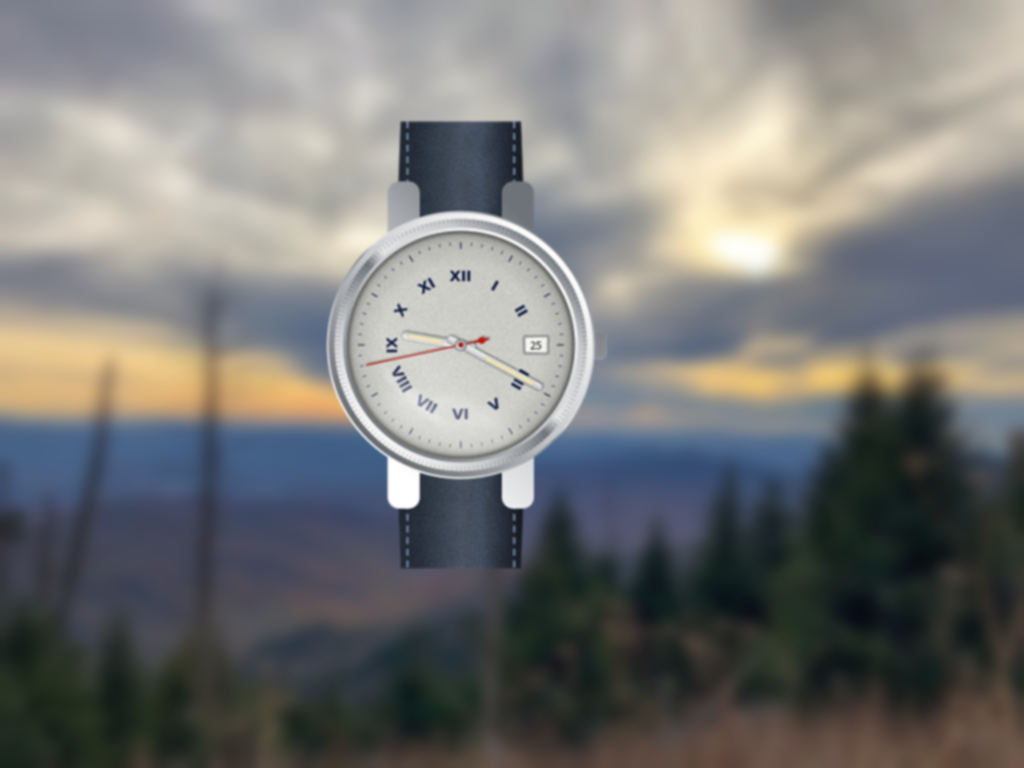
{"hour": 9, "minute": 19, "second": 43}
